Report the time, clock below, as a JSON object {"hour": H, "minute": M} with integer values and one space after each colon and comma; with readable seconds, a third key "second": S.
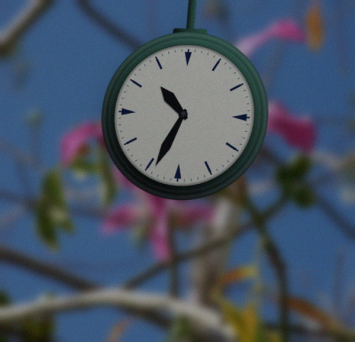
{"hour": 10, "minute": 34}
